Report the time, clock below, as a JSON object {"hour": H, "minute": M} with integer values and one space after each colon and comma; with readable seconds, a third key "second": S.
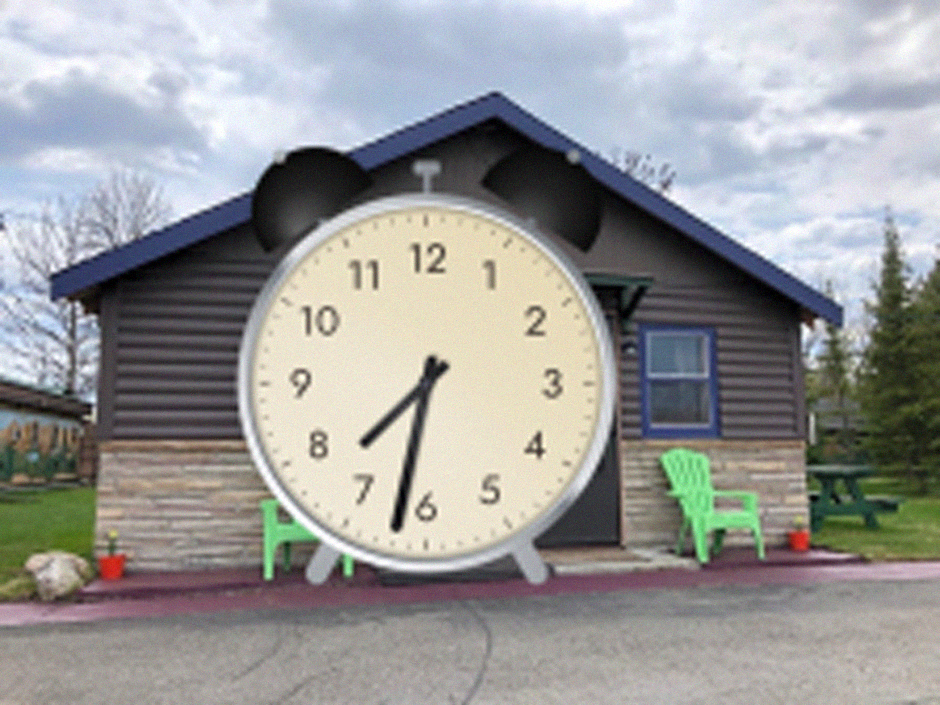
{"hour": 7, "minute": 32}
